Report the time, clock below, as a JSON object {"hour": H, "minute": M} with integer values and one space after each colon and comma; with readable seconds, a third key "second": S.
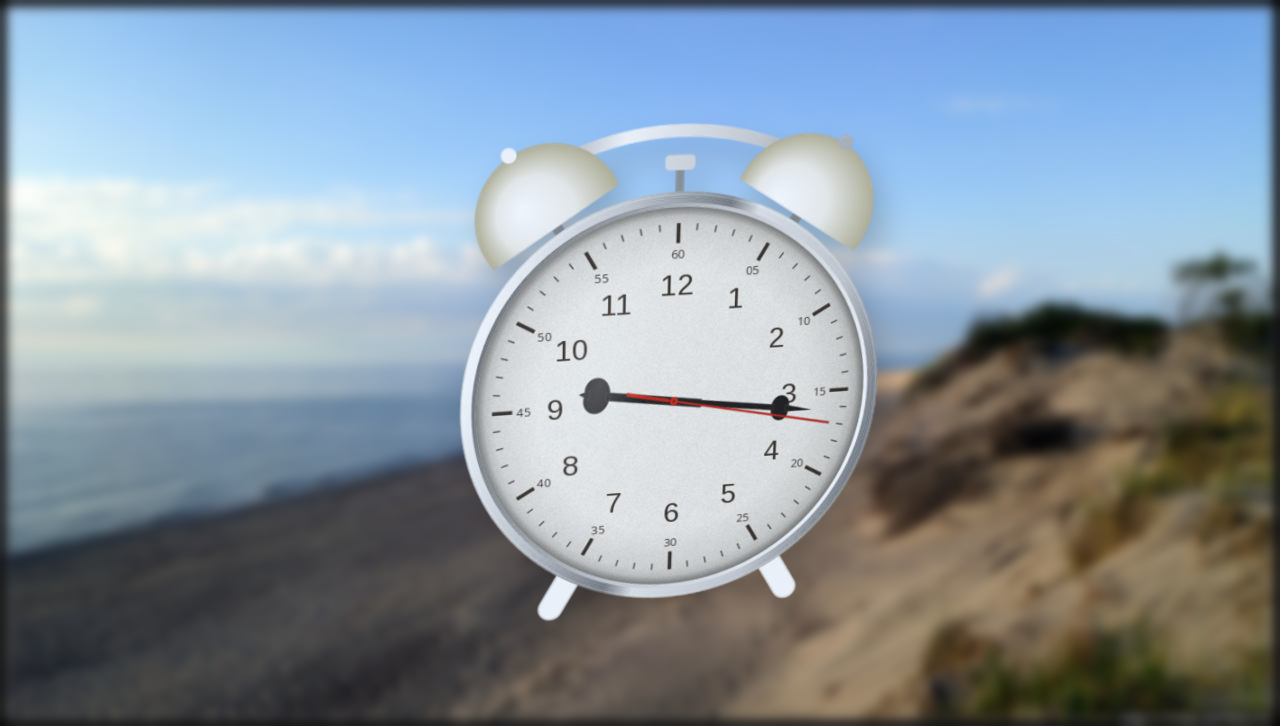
{"hour": 9, "minute": 16, "second": 17}
